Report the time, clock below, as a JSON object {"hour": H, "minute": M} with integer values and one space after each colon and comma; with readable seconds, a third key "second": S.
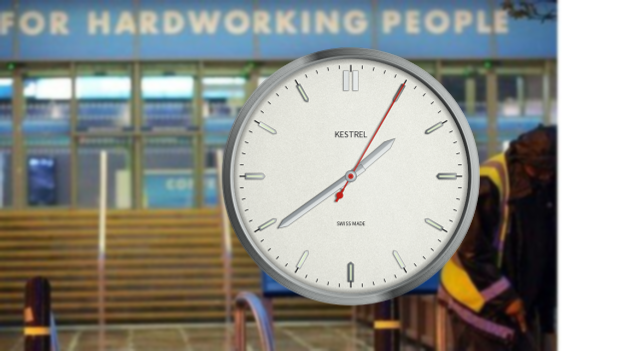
{"hour": 1, "minute": 39, "second": 5}
